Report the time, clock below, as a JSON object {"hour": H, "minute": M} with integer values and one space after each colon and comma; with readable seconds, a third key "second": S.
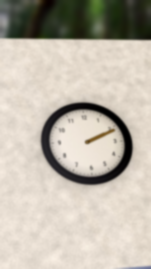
{"hour": 2, "minute": 11}
